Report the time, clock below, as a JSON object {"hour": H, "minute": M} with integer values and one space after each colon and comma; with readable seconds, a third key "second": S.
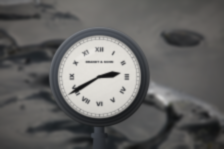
{"hour": 2, "minute": 40}
